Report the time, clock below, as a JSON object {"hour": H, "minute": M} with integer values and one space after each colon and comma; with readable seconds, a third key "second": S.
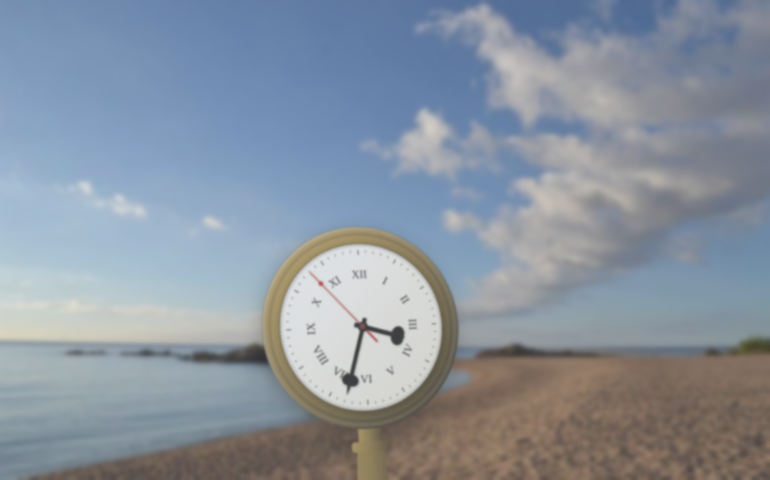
{"hour": 3, "minute": 32, "second": 53}
